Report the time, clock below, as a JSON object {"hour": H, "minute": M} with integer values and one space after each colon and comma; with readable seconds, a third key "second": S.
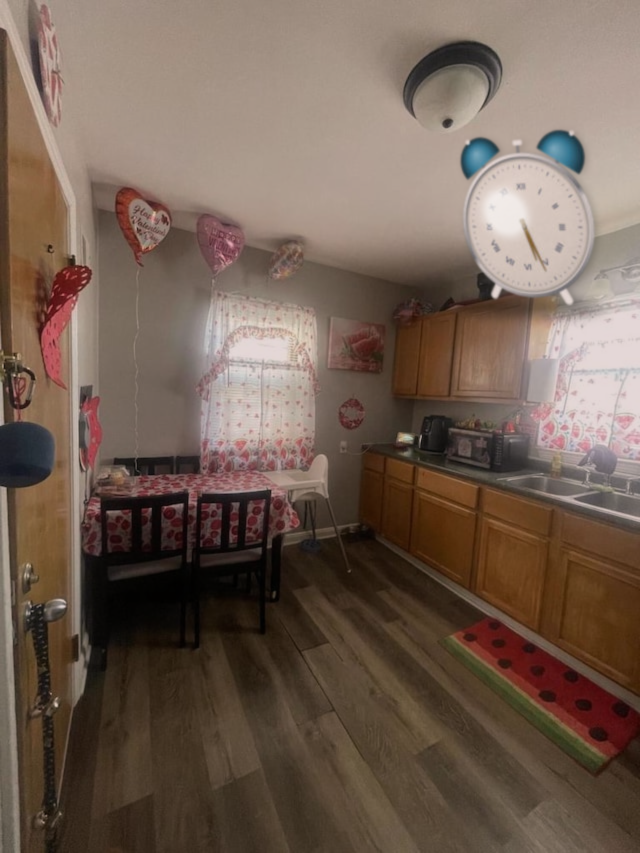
{"hour": 5, "minute": 26}
